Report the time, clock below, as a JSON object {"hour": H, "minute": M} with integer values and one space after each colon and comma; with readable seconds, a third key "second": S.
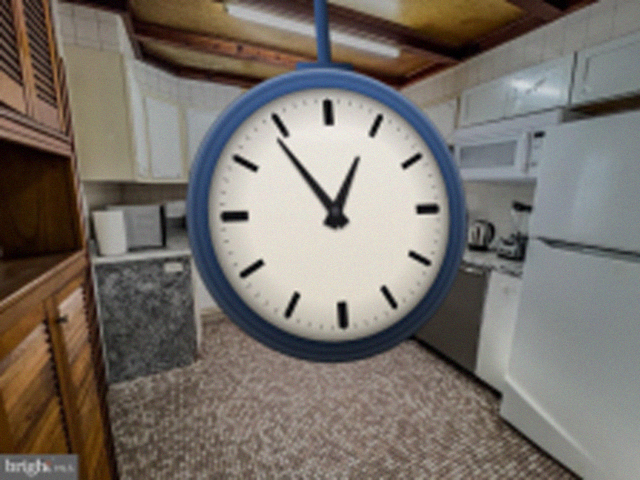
{"hour": 12, "minute": 54}
